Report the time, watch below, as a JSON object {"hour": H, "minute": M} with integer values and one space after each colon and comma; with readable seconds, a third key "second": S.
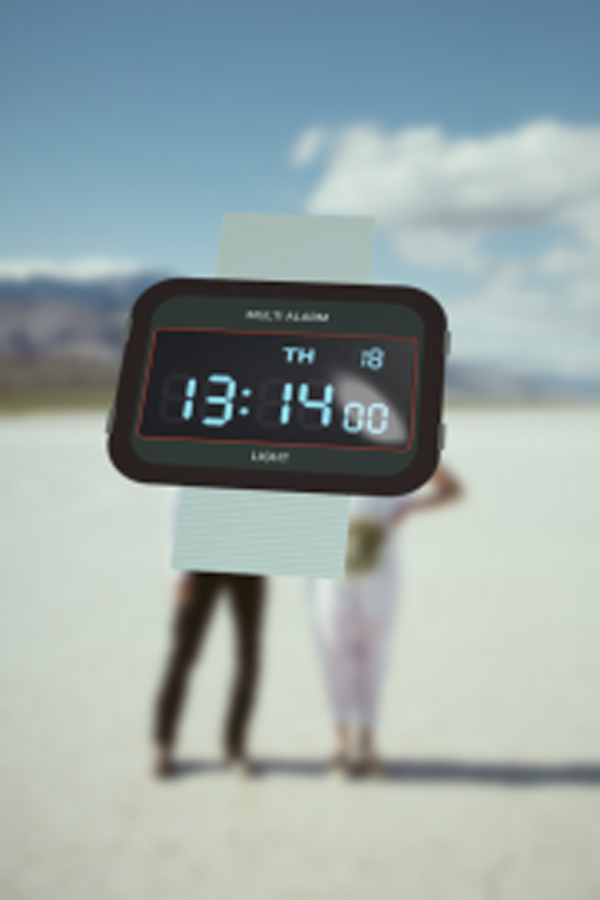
{"hour": 13, "minute": 14, "second": 0}
